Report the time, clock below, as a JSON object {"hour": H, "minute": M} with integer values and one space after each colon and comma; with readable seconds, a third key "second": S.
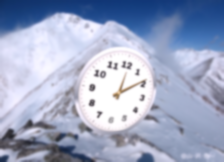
{"hour": 12, "minute": 9}
